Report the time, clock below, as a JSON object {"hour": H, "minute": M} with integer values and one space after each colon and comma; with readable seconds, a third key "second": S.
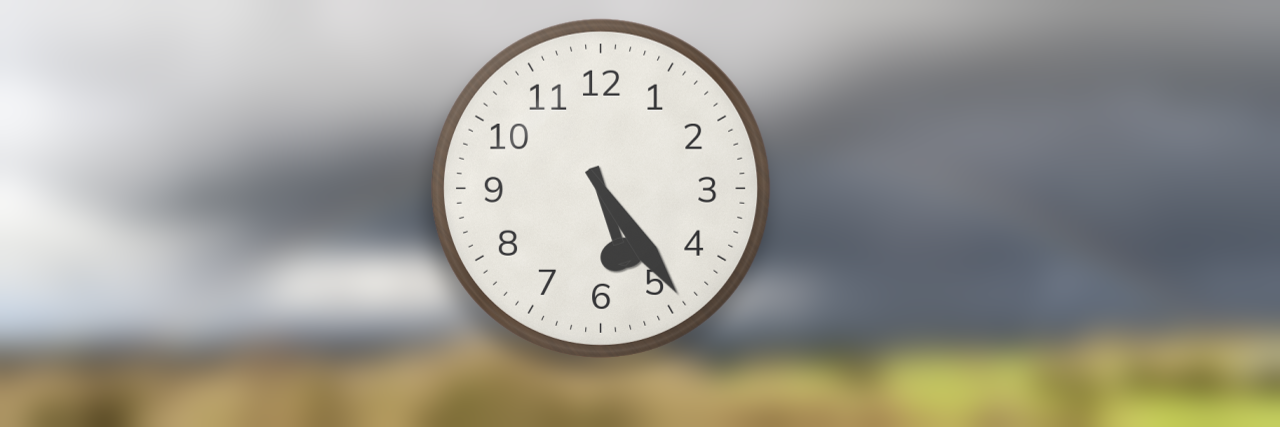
{"hour": 5, "minute": 24}
